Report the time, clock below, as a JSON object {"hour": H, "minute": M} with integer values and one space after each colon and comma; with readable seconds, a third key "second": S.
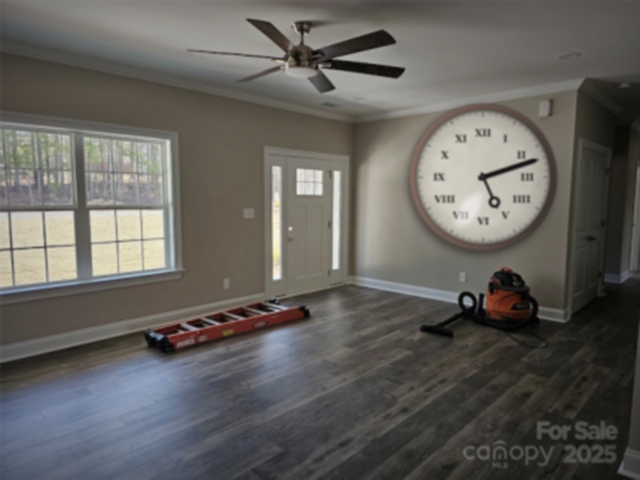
{"hour": 5, "minute": 12}
